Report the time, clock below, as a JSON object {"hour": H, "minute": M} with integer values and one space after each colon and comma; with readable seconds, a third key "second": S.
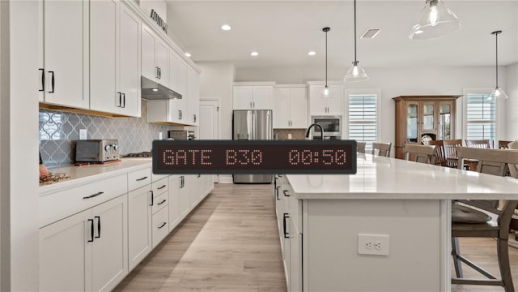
{"hour": 0, "minute": 50}
